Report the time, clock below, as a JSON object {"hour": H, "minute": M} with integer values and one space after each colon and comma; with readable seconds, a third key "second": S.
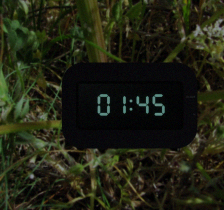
{"hour": 1, "minute": 45}
